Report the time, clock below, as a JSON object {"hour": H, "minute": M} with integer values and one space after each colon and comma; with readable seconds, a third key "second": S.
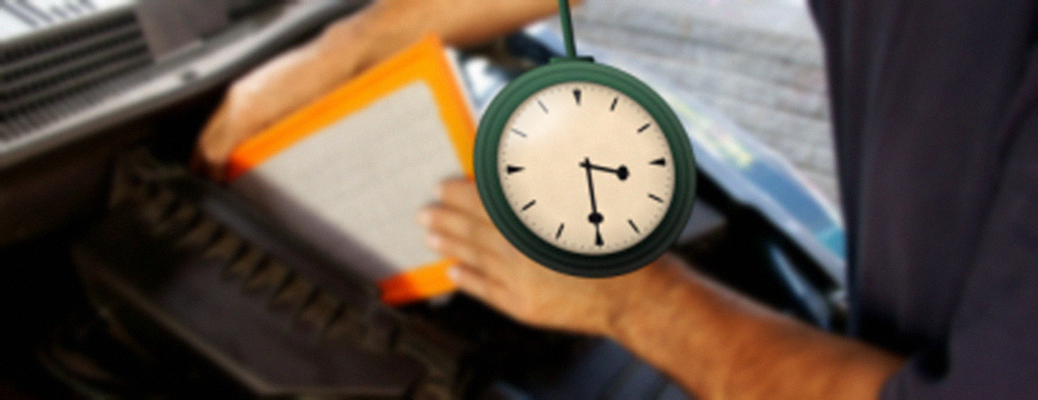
{"hour": 3, "minute": 30}
